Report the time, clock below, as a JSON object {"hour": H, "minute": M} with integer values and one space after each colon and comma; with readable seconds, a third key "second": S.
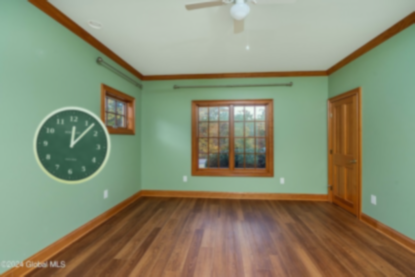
{"hour": 12, "minute": 7}
